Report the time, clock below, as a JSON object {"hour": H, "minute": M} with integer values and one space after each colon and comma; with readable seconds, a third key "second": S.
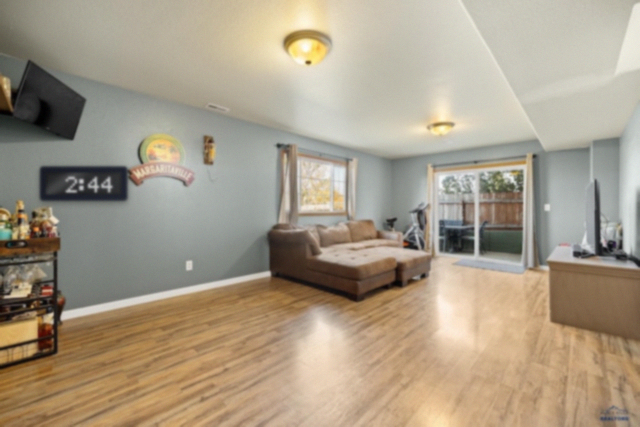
{"hour": 2, "minute": 44}
